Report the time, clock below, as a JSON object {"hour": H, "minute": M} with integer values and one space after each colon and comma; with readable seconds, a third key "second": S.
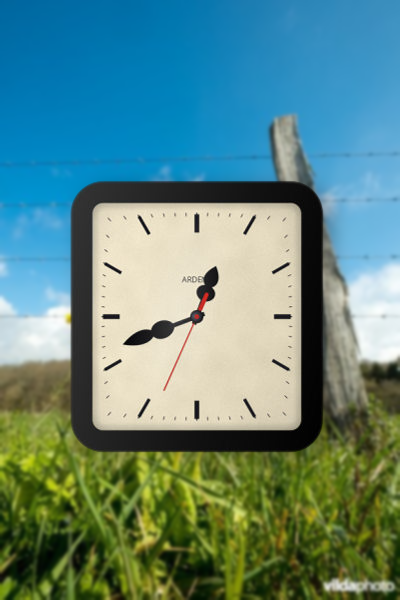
{"hour": 12, "minute": 41, "second": 34}
